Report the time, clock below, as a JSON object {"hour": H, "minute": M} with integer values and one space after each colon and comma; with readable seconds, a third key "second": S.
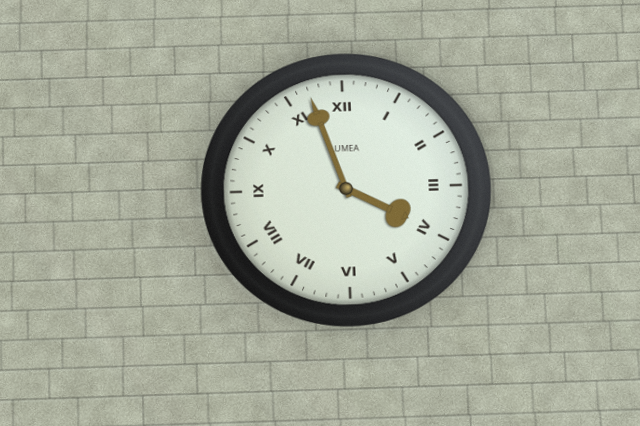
{"hour": 3, "minute": 57}
